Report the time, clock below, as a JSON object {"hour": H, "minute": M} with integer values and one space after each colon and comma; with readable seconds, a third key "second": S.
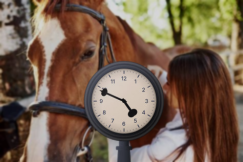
{"hour": 4, "minute": 49}
